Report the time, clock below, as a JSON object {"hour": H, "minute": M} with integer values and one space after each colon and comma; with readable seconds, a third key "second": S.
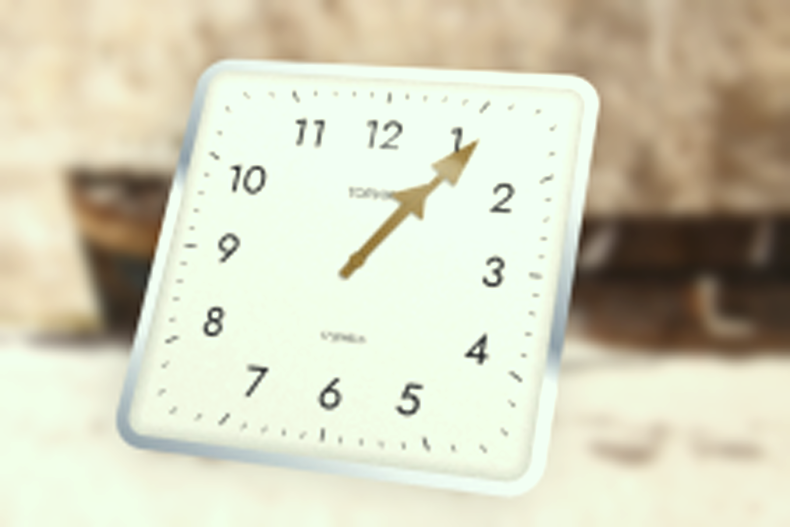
{"hour": 1, "minute": 6}
